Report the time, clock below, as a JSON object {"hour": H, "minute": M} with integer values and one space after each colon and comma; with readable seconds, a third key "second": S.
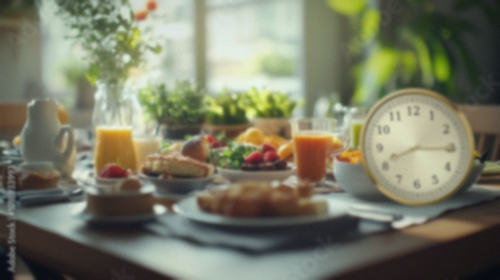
{"hour": 8, "minute": 15}
